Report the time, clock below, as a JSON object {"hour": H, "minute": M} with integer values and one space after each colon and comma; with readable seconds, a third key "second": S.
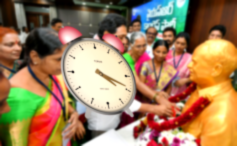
{"hour": 4, "minute": 19}
